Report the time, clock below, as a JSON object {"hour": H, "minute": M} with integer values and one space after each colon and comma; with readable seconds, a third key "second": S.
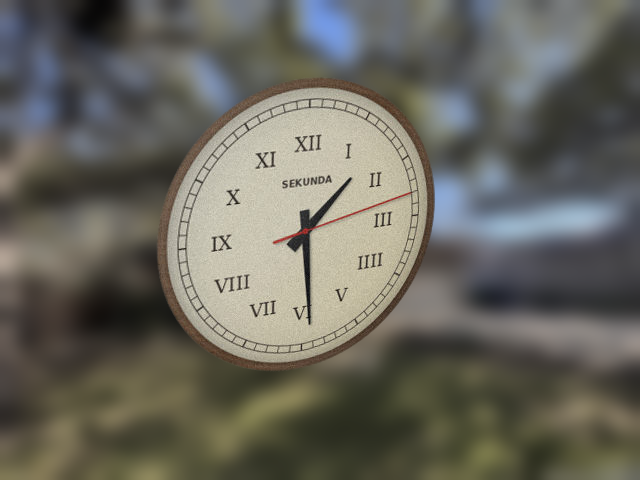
{"hour": 1, "minute": 29, "second": 13}
